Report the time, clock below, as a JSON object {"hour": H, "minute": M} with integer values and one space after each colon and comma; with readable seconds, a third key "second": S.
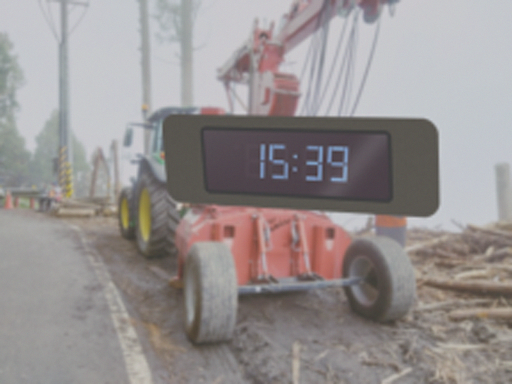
{"hour": 15, "minute": 39}
